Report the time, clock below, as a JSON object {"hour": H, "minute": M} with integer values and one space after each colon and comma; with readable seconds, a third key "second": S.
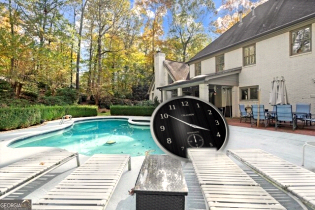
{"hour": 3, "minute": 51}
